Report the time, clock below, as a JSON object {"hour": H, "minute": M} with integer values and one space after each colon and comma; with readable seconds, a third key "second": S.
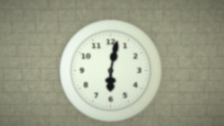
{"hour": 6, "minute": 2}
